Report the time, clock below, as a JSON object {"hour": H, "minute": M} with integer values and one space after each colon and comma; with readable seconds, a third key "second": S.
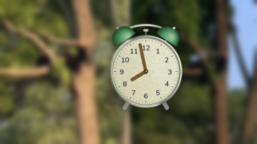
{"hour": 7, "minute": 58}
